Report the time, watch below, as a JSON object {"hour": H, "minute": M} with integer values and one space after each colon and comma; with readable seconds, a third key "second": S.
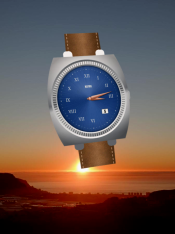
{"hour": 3, "minute": 13}
